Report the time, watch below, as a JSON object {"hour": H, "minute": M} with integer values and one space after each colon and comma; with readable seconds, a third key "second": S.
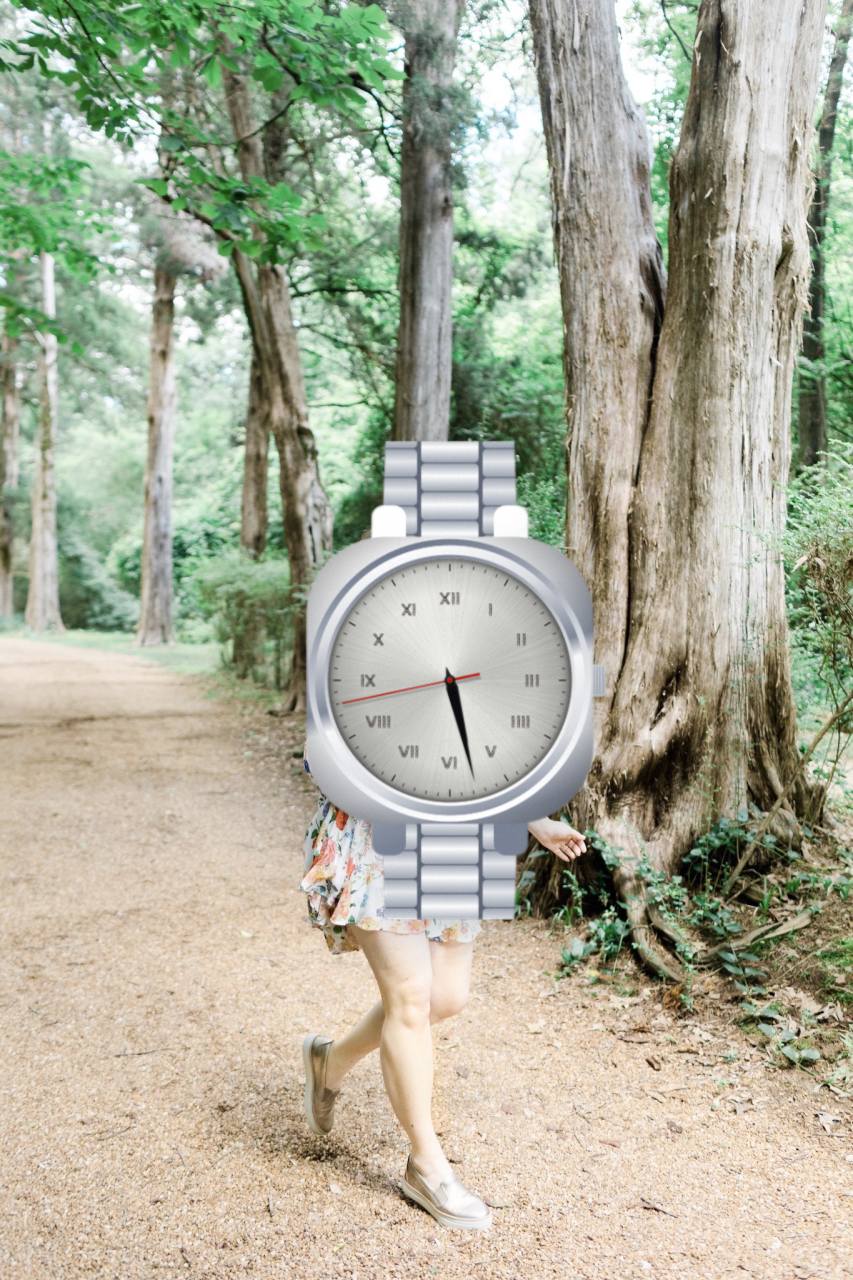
{"hour": 5, "minute": 27, "second": 43}
